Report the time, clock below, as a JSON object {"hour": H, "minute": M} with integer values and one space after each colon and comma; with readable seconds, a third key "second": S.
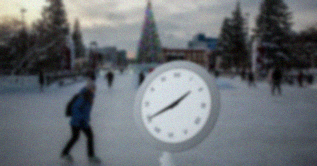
{"hour": 1, "minute": 40}
